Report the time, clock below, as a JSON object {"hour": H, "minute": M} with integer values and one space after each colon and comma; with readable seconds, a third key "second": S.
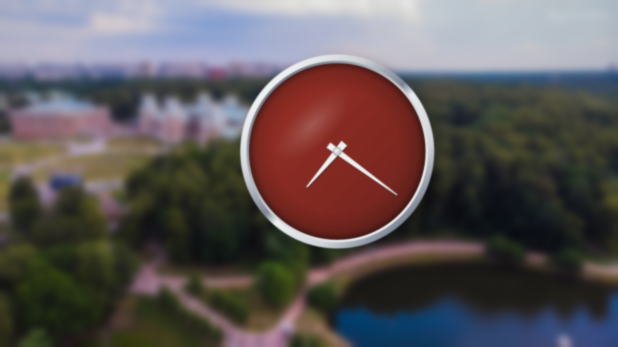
{"hour": 7, "minute": 21}
